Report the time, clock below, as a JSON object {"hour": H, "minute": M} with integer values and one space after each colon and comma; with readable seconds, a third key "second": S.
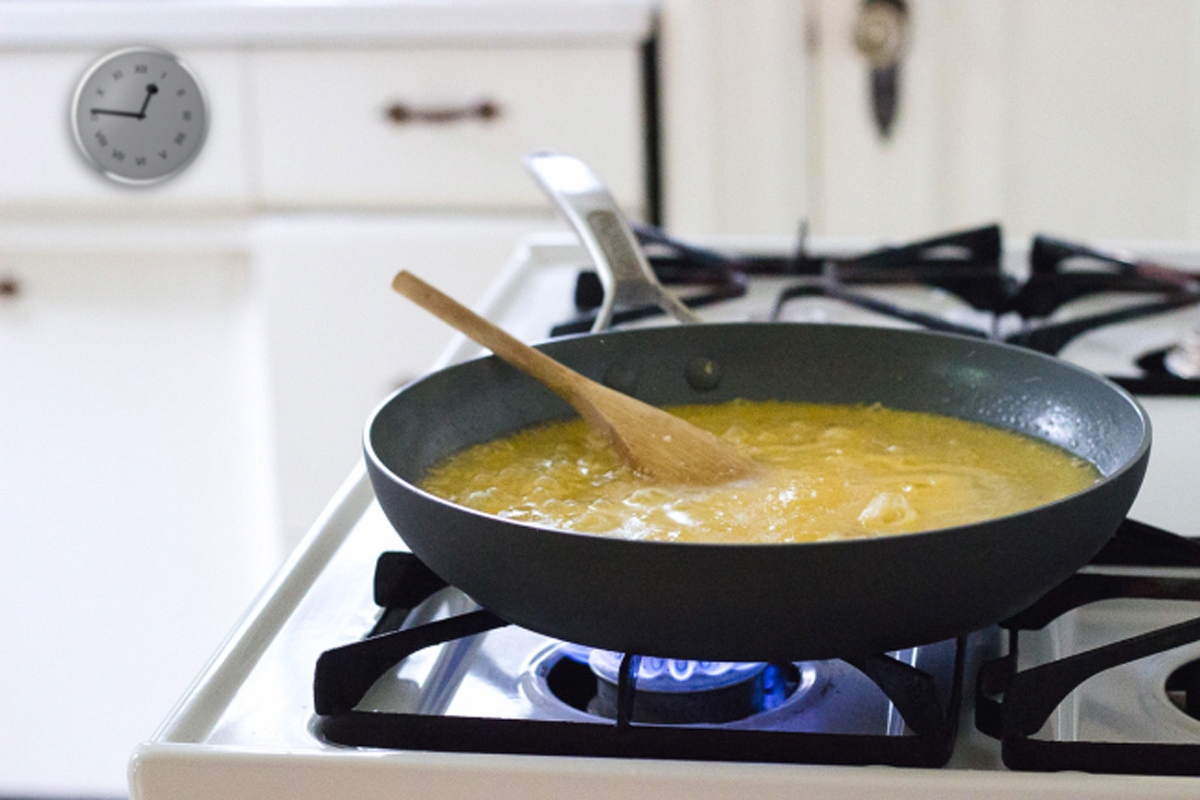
{"hour": 12, "minute": 46}
